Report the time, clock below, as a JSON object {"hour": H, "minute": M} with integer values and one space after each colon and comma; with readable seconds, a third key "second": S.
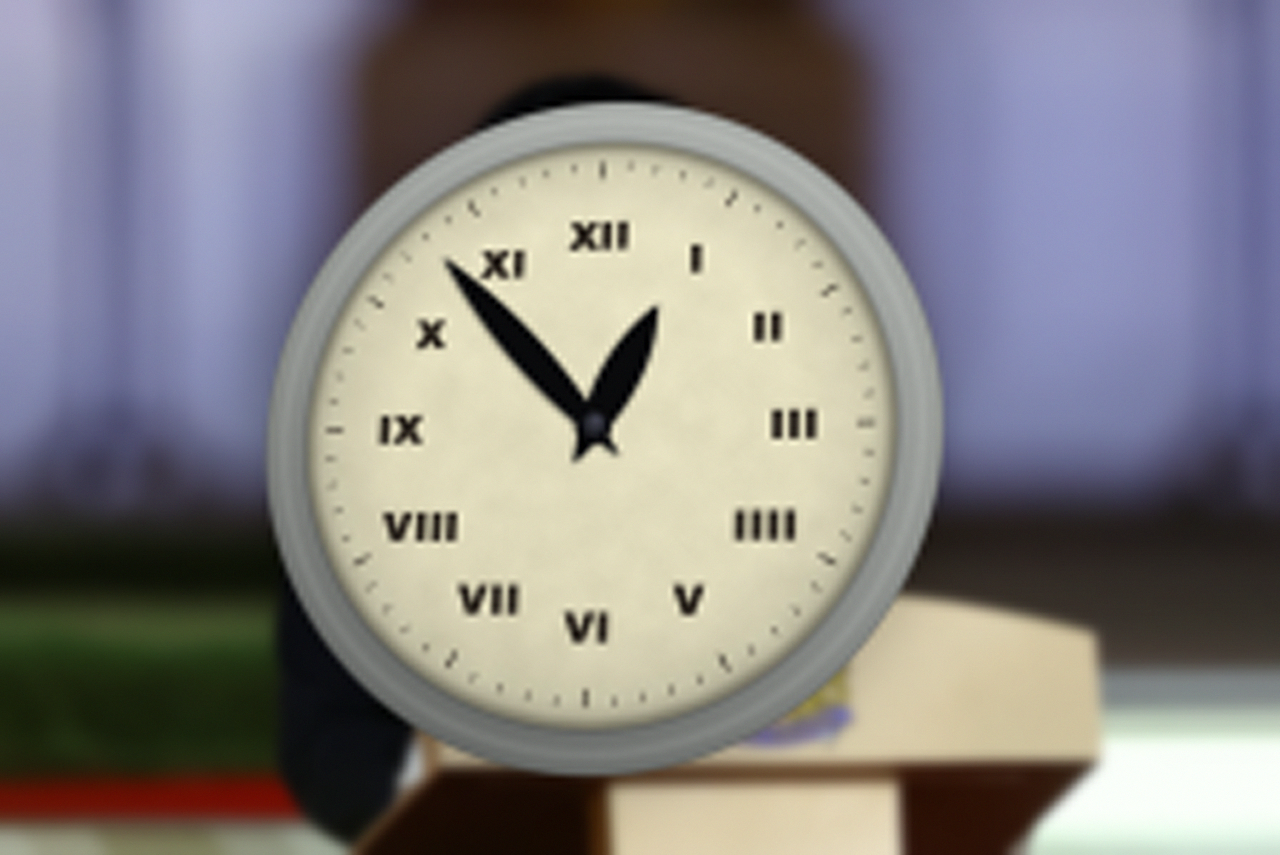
{"hour": 12, "minute": 53}
